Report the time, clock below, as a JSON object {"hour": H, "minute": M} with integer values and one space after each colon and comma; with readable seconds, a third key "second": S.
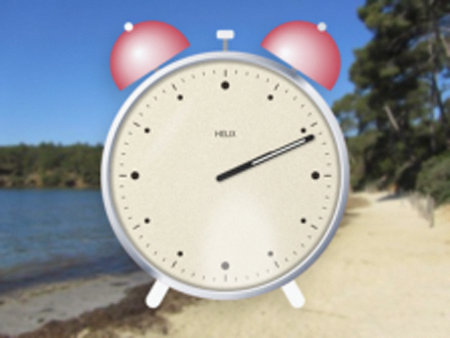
{"hour": 2, "minute": 11}
